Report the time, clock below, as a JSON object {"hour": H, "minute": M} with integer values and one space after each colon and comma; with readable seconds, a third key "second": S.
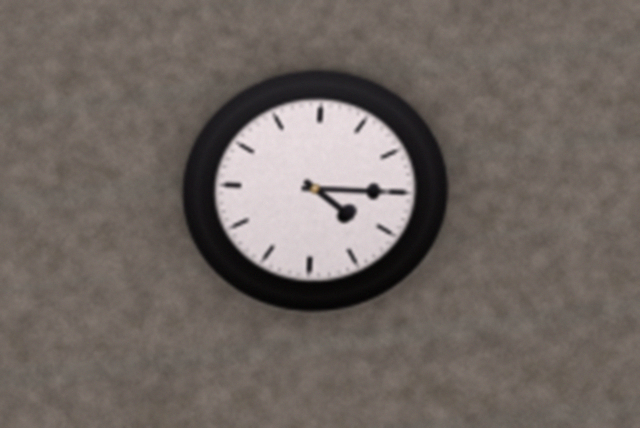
{"hour": 4, "minute": 15}
